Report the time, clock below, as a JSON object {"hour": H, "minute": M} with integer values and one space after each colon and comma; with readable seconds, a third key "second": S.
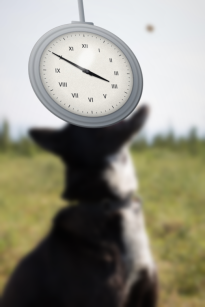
{"hour": 3, "minute": 50}
